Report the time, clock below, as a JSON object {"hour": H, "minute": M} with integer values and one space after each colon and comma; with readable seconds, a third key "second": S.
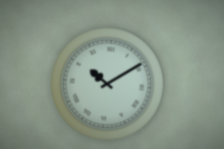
{"hour": 10, "minute": 9}
